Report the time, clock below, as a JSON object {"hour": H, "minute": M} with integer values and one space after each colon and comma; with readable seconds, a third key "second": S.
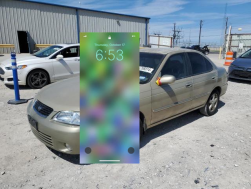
{"hour": 6, "minute": 53}
